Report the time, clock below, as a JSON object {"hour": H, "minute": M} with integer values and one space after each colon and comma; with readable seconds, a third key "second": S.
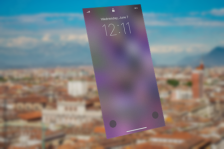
{"hour": 12, "minute": 11}
